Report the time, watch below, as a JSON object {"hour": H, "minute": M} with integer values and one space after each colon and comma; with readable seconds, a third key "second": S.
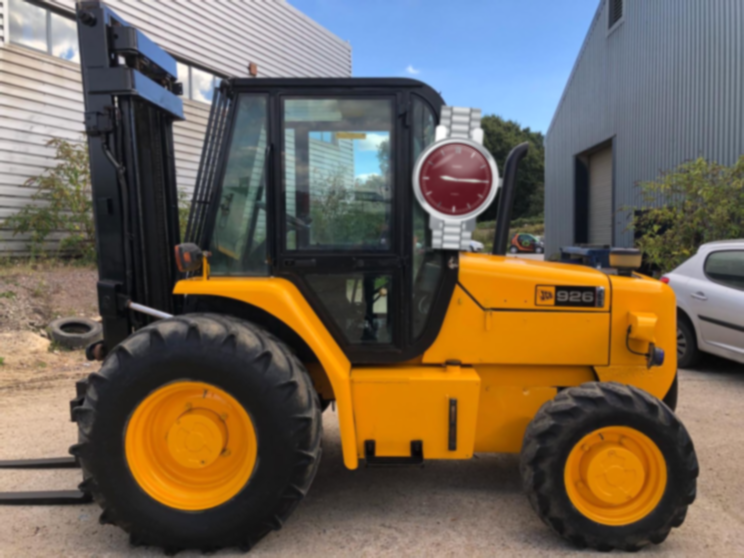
{"hour": 9, "minute": 15}
